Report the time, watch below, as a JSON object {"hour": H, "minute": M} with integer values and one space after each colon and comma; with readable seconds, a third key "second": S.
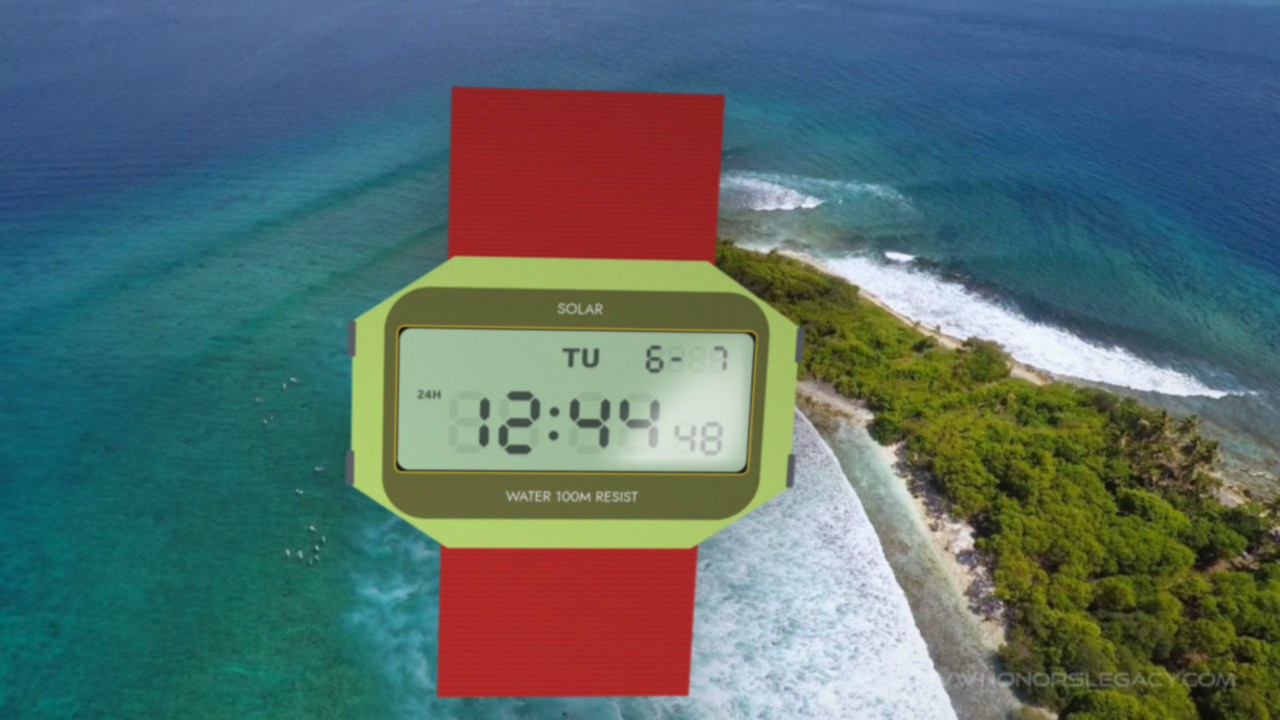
{"hour": 12, "minute": 44, "second": 48}
